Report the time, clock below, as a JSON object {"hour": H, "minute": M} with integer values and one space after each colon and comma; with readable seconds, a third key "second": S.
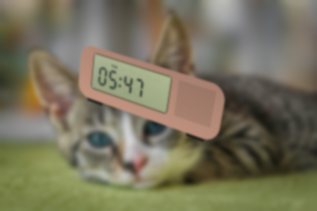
{"hour": 5, "minute": 47}
